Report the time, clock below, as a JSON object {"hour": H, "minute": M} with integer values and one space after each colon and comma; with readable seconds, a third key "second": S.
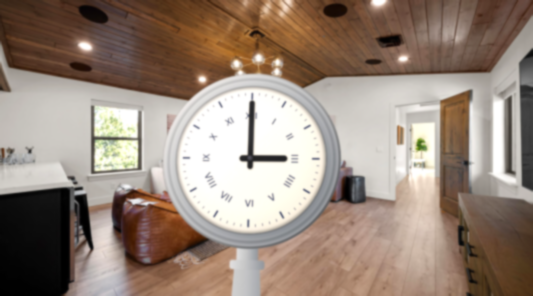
{"hour": 3, "minute": 0}
